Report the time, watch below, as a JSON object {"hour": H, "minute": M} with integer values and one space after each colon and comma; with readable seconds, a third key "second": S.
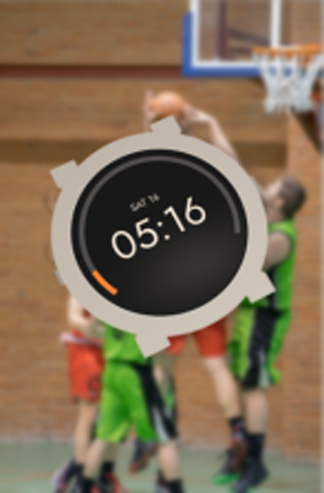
{"hour": 5, "minute": 16}
